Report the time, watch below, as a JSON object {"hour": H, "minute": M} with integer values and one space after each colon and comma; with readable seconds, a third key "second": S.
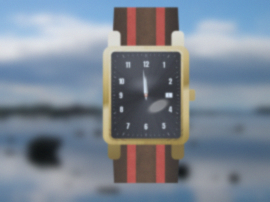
{"hour": 11, "minute": 59}
